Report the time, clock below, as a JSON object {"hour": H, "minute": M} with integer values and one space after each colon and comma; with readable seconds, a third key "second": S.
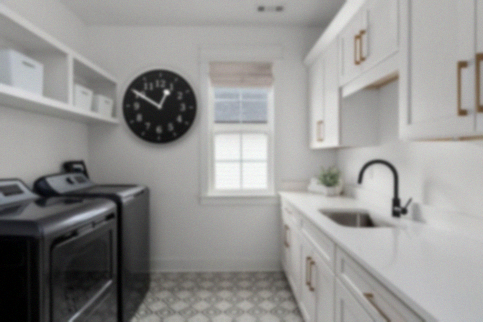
{"hour": 12, "minute": 50}
